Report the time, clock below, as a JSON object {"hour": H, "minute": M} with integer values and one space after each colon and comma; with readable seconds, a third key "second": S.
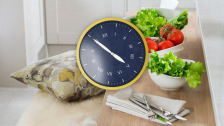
{"hour": 4, "minute": 55}
